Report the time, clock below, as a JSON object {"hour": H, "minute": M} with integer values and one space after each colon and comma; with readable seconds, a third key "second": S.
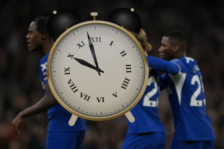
{"hour": 9, "minute": 58}
